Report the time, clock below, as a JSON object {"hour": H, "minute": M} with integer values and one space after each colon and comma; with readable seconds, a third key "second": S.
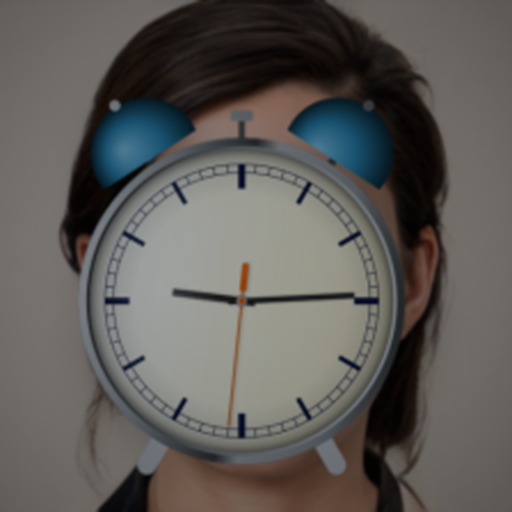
{"hour": 9, "minute": 14, "second": 31}
